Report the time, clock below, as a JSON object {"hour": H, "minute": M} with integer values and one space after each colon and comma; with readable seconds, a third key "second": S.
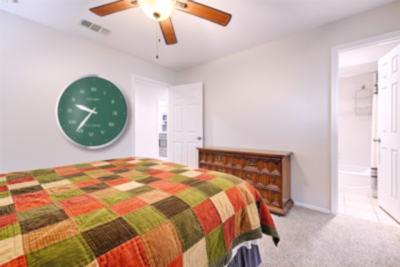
{"hour": 9, "minute": 36}
